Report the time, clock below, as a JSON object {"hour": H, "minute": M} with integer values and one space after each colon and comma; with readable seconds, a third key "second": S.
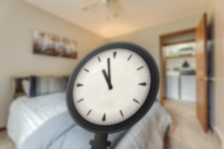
{"hour": 10, "minute": 58}
